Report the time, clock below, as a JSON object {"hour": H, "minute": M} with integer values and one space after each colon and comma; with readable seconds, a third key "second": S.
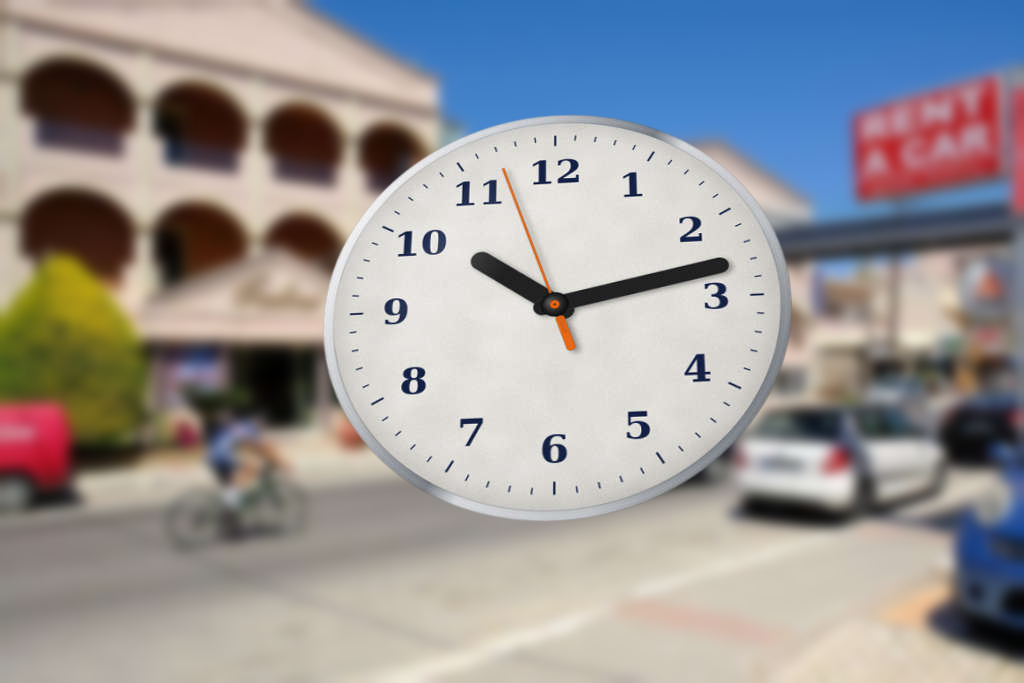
{"hour": 10, "minute": 12, "second": 57}
